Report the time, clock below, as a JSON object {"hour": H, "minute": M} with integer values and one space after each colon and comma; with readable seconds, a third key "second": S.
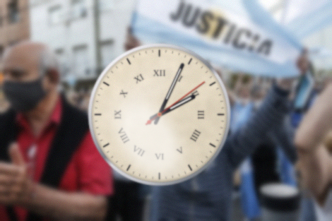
{"hour": 2, "minute": 4, "second": 9}
